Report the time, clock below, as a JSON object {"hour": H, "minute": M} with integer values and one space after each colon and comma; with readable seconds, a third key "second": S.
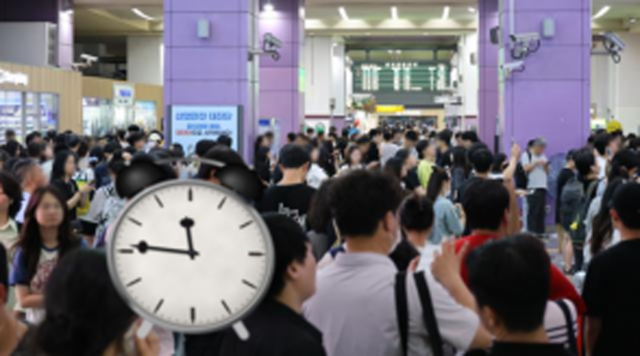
{"hour": 11, "minute": 46}
